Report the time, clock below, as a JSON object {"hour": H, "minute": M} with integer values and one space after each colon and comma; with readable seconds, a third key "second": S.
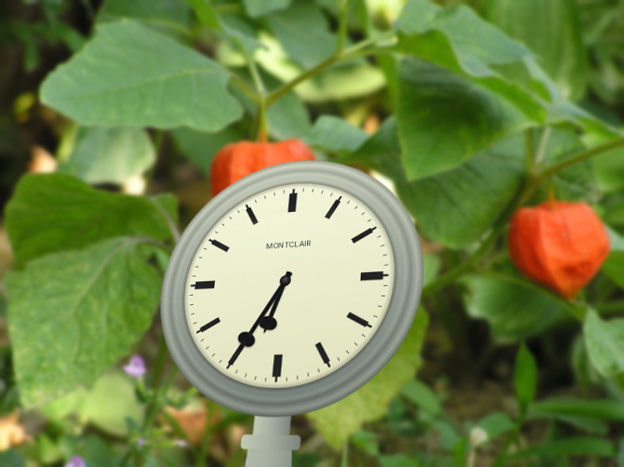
{"hour": 6, "minute": 35}
